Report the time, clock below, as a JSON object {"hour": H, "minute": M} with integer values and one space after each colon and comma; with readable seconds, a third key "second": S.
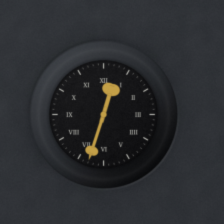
{"hour": 12, "minute": 33}
